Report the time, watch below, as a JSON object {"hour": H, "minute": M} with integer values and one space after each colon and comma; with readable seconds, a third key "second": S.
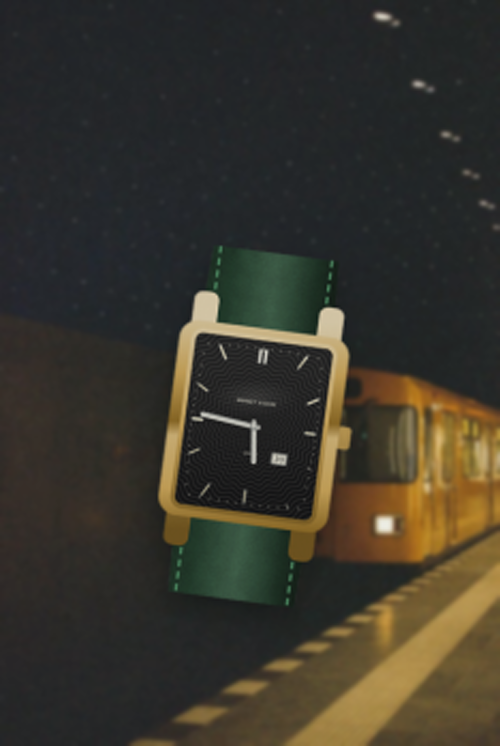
{"hour": 5, "minute": 46}
